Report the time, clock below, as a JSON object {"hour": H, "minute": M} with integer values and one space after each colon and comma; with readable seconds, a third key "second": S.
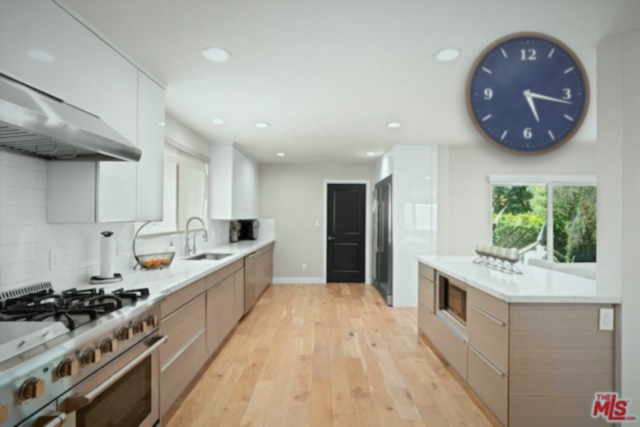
{"hour": 5, "minute": 17}
